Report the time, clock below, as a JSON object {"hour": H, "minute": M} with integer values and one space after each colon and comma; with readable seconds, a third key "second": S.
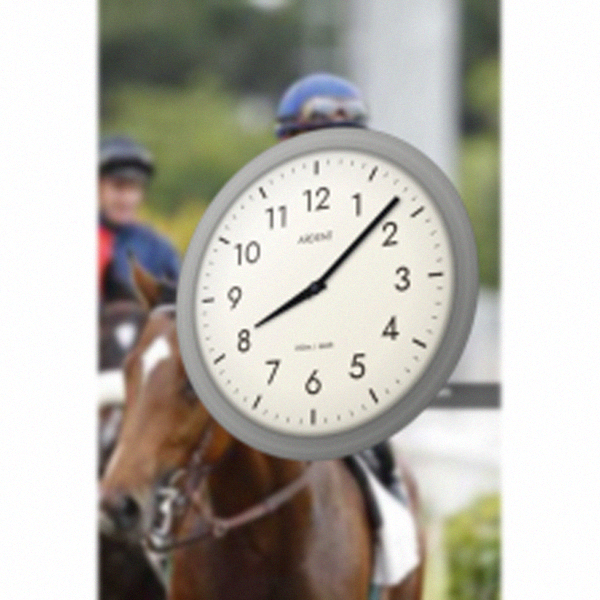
{"hour": 8, "minute": 8}
